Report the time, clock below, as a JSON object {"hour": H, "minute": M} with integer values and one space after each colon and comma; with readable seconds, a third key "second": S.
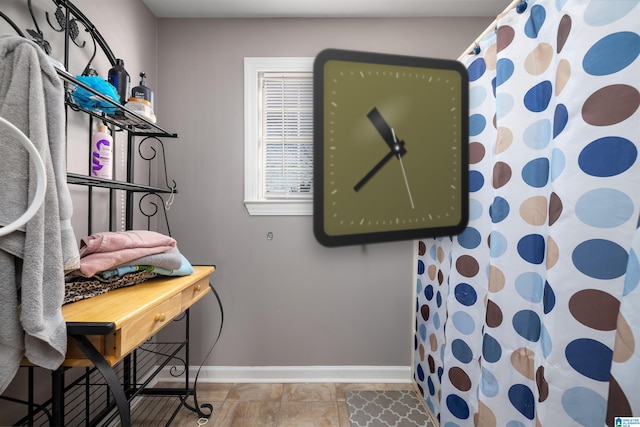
{"hour": 10, "minute": 38, "second": 27}
